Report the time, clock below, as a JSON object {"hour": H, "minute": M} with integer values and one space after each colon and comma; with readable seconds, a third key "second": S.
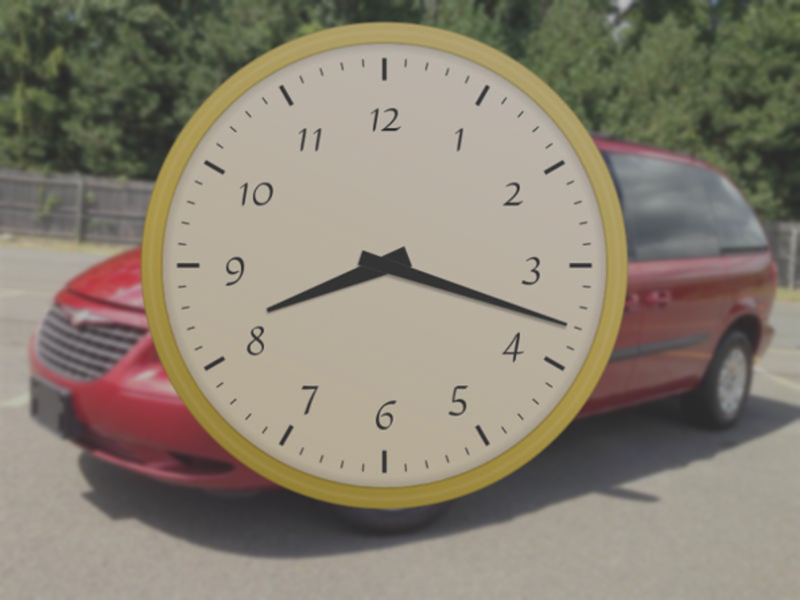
{"hour": 8, "minute": 18}
